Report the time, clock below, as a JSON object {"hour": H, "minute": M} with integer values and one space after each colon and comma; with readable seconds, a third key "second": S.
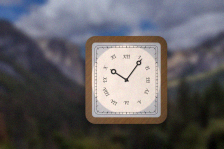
{"hour": 10, "minute": 6}
